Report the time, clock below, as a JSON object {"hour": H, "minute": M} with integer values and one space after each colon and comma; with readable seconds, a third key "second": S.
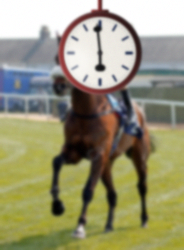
{"hour": 5, "minute": 59}
